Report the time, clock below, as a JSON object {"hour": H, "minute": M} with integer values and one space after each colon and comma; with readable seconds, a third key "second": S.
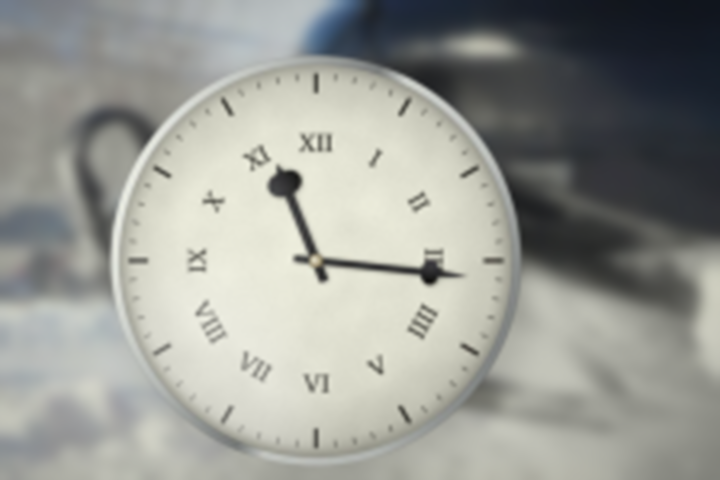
{"hour": 11, "minute": 16}
